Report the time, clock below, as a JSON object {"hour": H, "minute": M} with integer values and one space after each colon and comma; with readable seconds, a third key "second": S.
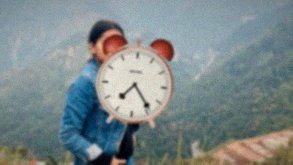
{"hour": 7, "minute": 24}
